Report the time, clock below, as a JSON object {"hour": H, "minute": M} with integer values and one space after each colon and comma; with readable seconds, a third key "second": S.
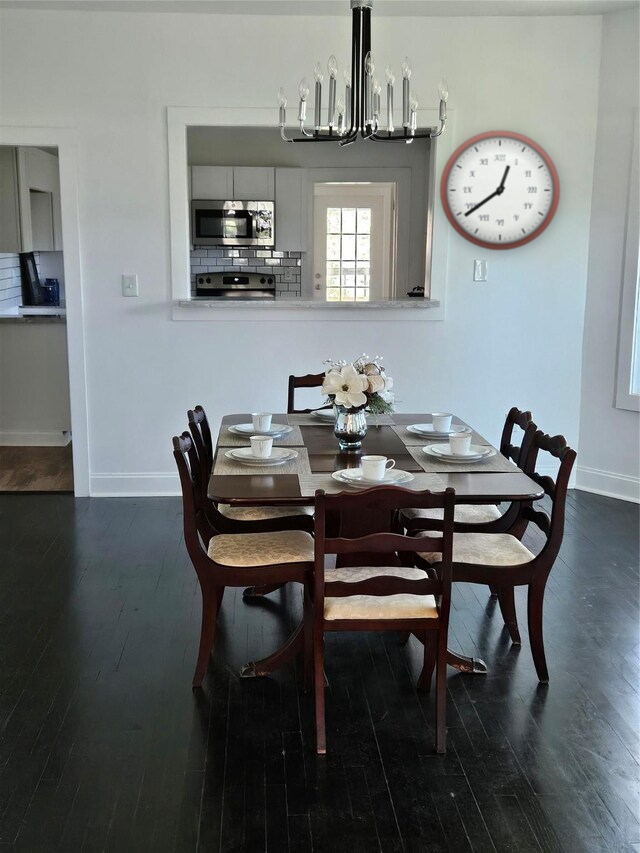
{"hour": 12, "minute": 39}
